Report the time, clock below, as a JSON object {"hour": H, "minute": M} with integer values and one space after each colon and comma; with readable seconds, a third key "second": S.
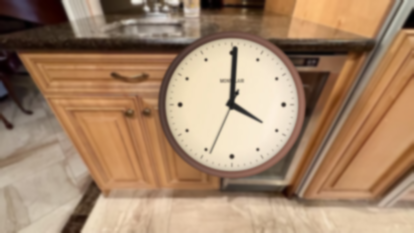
{"hour": 4, "minute": 0, "second": 34}
